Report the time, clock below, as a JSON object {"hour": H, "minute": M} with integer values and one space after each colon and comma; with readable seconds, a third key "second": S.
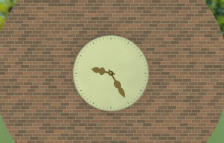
{"hour": 9, "minute": 25}
